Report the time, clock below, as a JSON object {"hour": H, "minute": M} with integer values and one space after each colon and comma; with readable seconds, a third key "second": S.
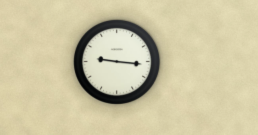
{"hour": 9, "minute": 16}
